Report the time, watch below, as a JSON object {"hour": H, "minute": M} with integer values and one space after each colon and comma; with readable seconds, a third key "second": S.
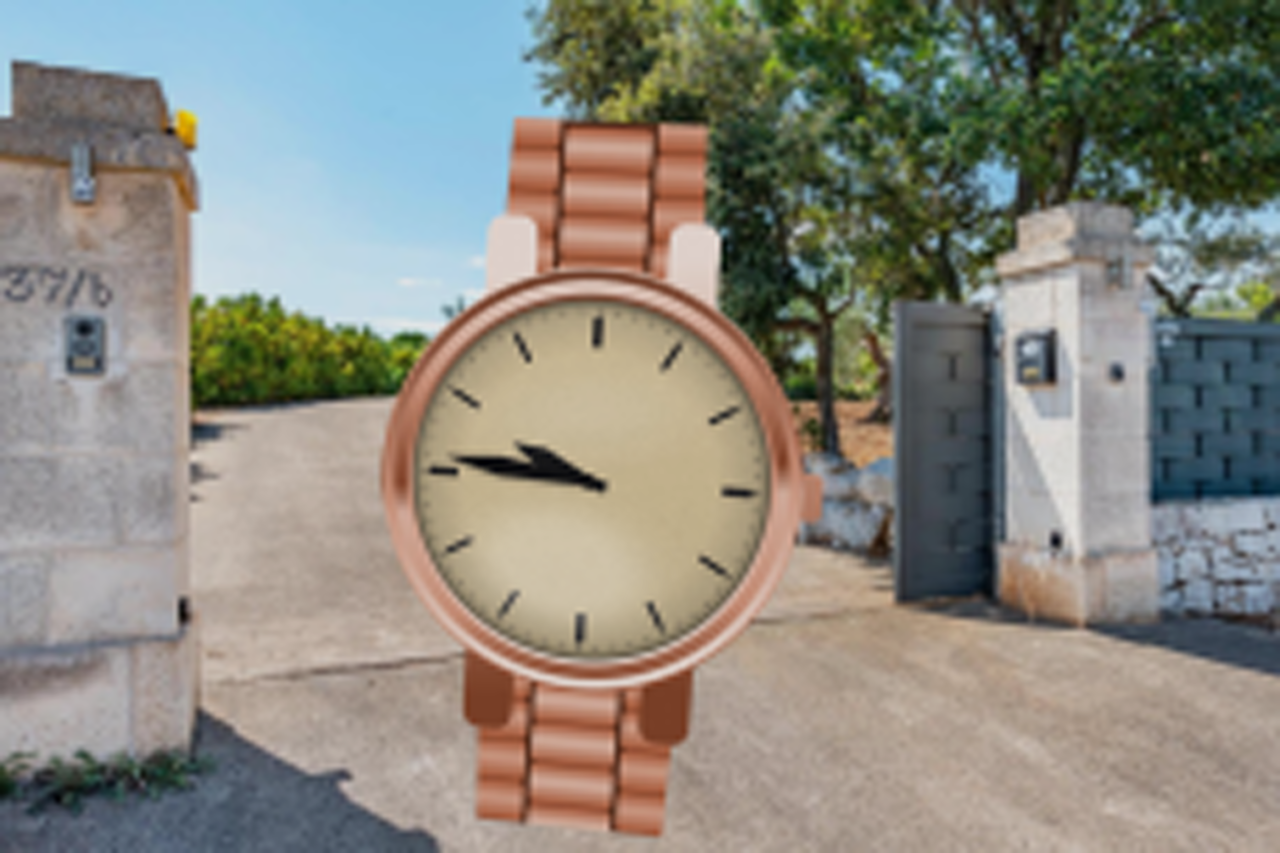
{"hour": 9, "minute": 46}
